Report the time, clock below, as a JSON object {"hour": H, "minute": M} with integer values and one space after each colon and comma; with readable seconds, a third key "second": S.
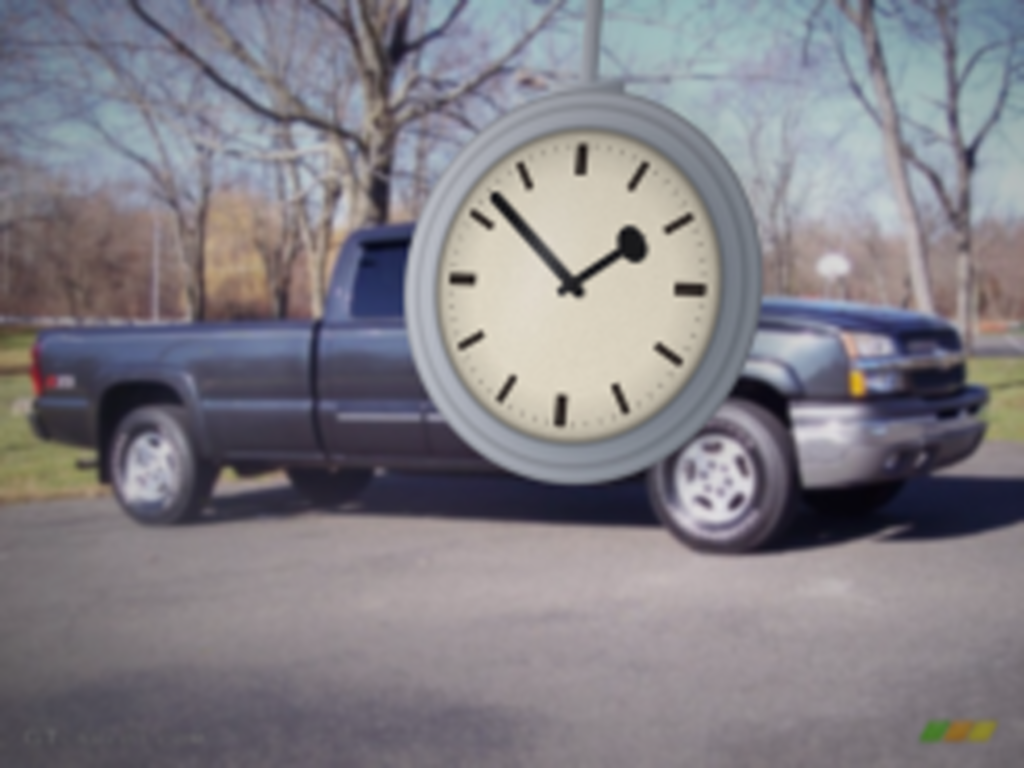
{"hour": 1, "minute": 52}
